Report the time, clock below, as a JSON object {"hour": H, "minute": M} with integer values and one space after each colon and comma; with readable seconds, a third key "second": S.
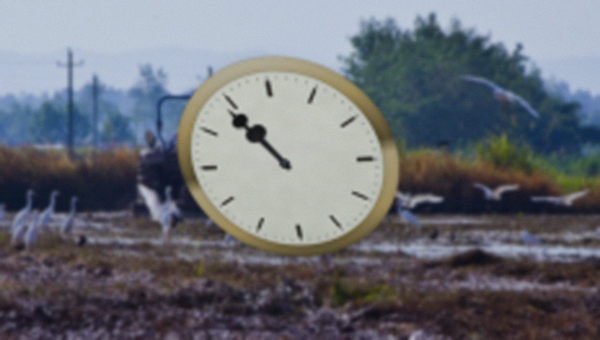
{"hour": 10, "minute": 54}
